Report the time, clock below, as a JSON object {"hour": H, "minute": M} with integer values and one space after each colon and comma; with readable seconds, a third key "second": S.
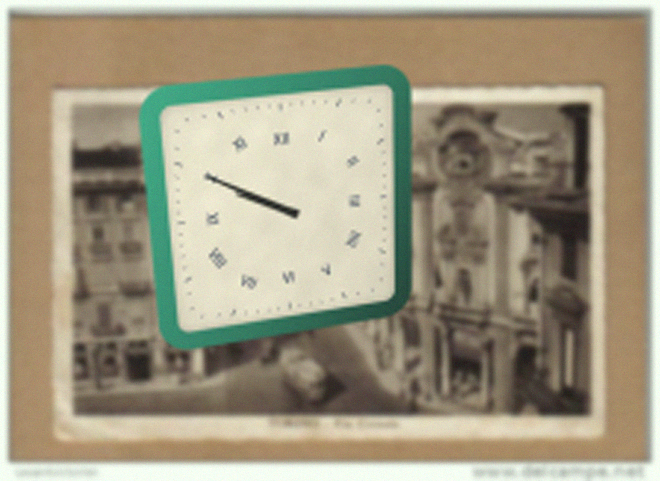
{"hour": 9, "minute": 50}
